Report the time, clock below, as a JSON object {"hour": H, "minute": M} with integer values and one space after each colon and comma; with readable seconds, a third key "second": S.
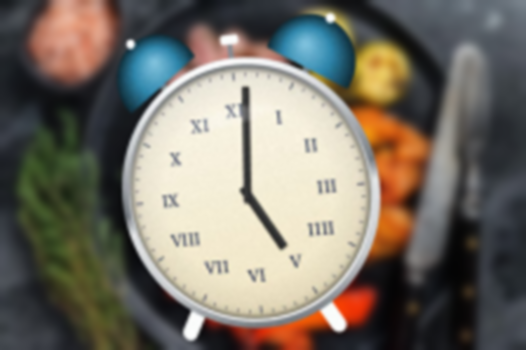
{"hour": 5, "minute": 1}
